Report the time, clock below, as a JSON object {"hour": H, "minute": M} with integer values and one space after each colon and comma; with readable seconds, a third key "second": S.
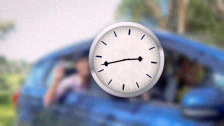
{"hour": 2, "minute": 42}
